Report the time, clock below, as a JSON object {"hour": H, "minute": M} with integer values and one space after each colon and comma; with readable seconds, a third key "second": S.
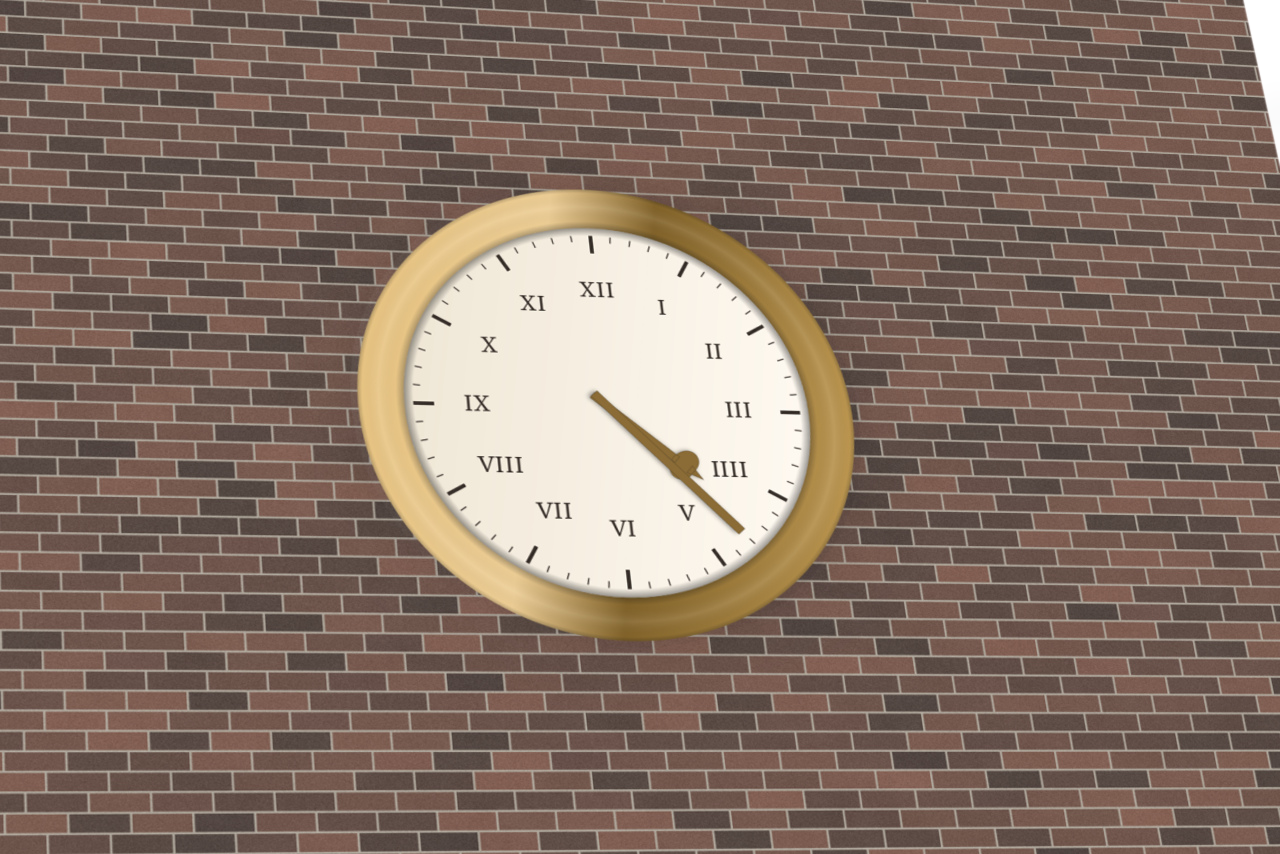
{"hour": 4, "minute": 23}
